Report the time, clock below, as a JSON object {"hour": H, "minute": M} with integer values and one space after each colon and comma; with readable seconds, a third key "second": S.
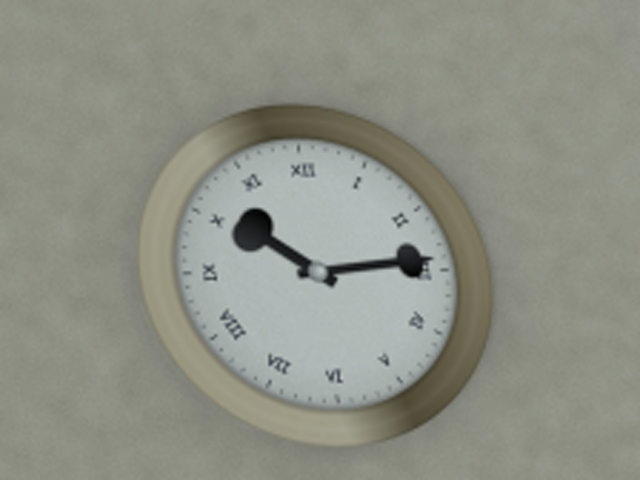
{"hour": 10, "minute": 14}
